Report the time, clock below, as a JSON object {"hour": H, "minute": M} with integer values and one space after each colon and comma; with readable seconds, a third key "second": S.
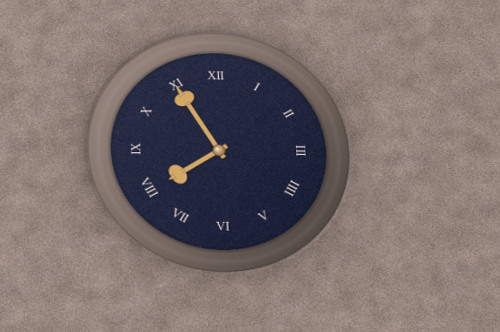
{"hour": 7, "minute": 55}
